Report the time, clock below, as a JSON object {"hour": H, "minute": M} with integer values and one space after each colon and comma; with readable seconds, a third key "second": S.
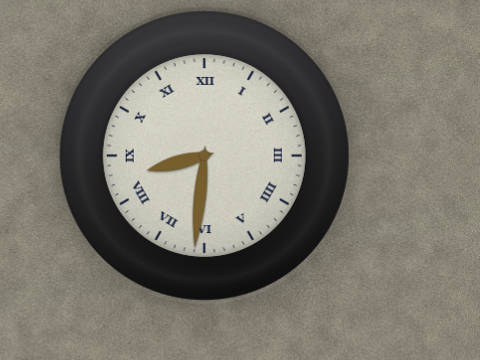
{"hour": 8, "minute": 31}
